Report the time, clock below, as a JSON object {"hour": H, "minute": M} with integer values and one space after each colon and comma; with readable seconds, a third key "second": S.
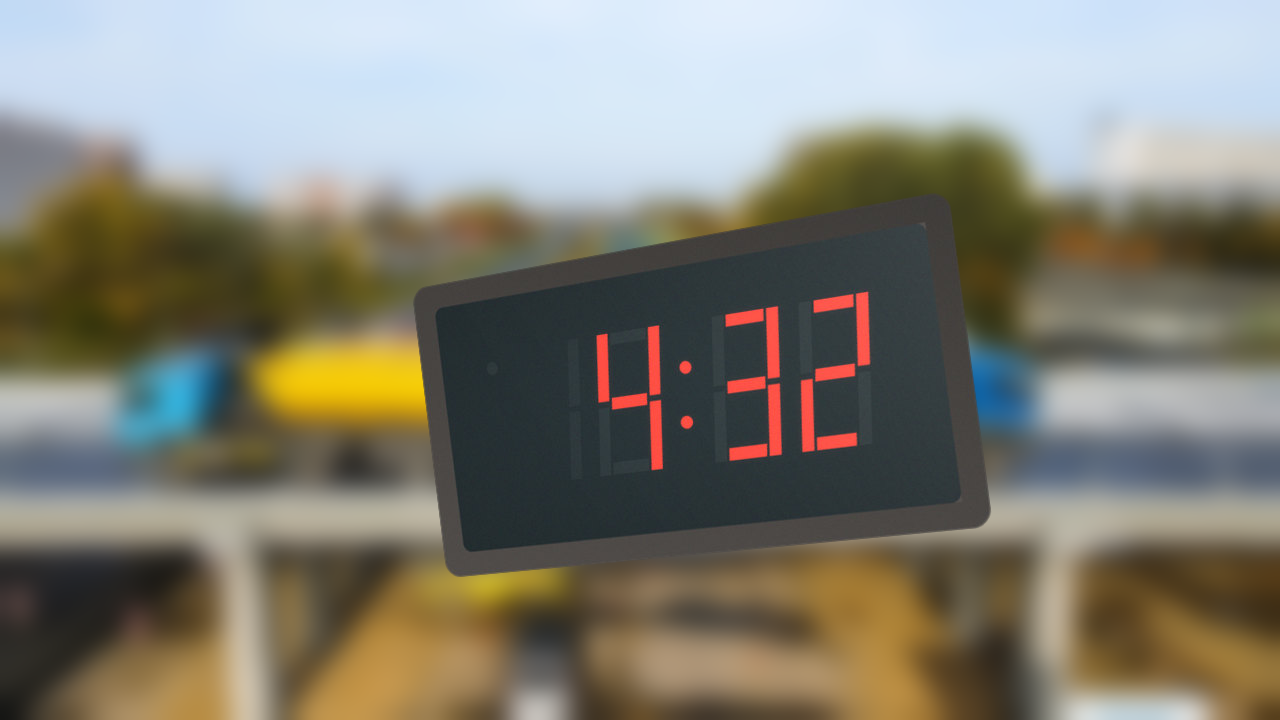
{"hour": 4, "minute": 32}
